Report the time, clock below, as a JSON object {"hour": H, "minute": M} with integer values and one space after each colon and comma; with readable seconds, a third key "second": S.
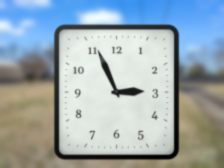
{"hour": 2, "minute": 56}
